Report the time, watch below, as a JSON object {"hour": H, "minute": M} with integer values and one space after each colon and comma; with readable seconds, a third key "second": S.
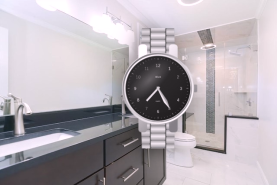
{"hour": 7, "minute": 25}
